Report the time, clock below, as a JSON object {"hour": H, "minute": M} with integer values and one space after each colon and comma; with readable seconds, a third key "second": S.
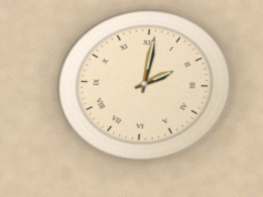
{"hour": 2, "minute": 1}
